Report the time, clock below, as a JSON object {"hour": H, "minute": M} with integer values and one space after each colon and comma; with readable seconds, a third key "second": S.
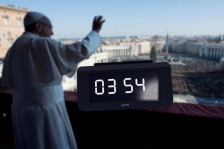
{"hour": 3, "minute": 54}
